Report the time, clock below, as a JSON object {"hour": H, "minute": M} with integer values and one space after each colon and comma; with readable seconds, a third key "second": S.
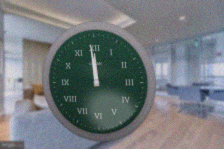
{"hour": 11, "minute": 59}
